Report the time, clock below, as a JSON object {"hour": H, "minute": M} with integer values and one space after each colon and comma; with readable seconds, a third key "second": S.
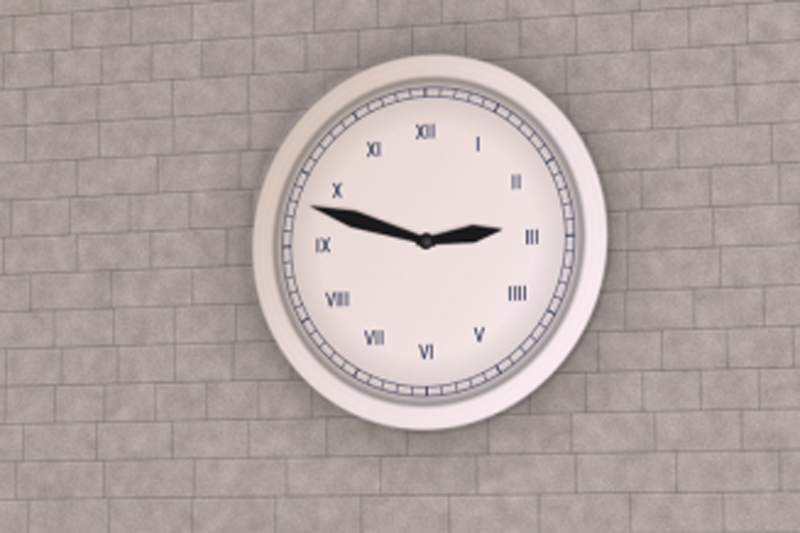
{"hour": 2, "minute": 48}
